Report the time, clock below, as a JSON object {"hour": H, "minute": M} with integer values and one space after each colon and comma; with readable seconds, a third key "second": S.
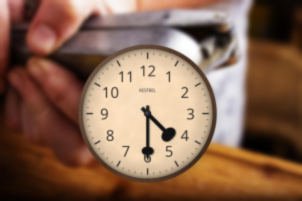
{"hour": 4, "minute": 30}
